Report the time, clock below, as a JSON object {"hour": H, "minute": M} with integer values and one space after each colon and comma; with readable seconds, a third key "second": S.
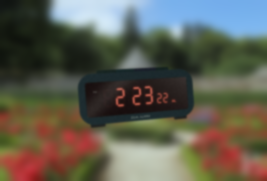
{"hour": 2, "minute": 23}
